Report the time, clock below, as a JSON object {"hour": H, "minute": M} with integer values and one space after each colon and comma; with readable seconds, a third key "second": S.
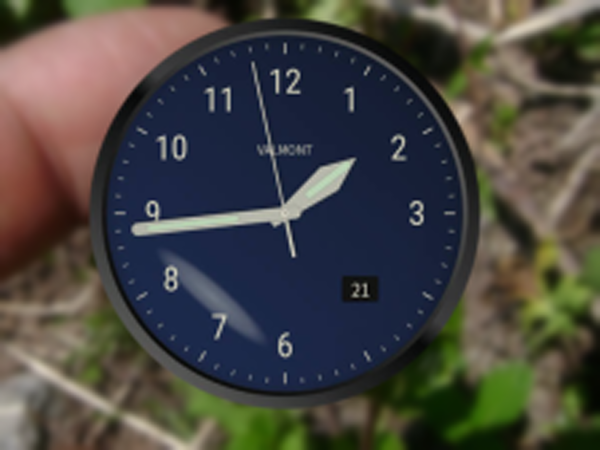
{"hour": 1, "minute": 43, "second": 58}
